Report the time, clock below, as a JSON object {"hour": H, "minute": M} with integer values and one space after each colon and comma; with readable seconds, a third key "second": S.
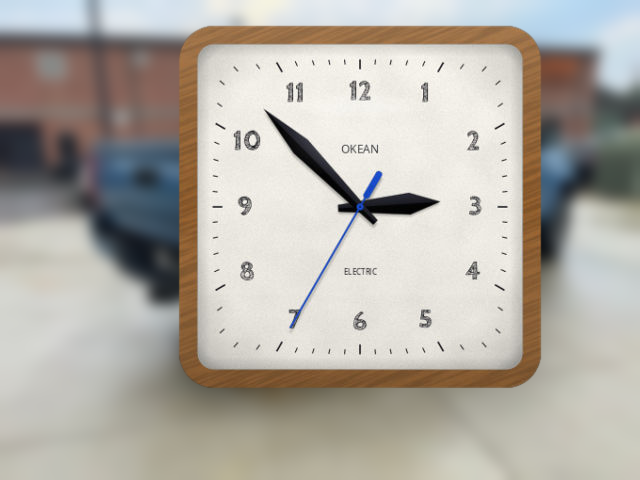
{"hour": 2, "minute": 52, "second": 35}
